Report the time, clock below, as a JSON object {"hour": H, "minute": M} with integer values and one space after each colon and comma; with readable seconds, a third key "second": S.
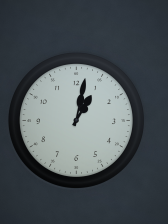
{"hour": 1, "minute": 2}
